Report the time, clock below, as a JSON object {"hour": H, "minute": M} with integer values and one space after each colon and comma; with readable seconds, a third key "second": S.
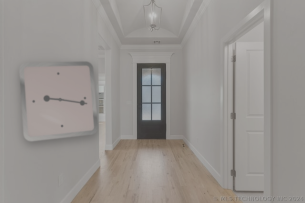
{"hour": 9, "minute": 17}
